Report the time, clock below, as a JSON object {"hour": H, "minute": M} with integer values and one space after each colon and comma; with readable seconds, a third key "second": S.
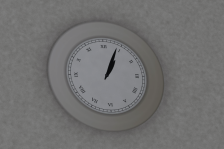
{"hour": 1, "minute": 4}
